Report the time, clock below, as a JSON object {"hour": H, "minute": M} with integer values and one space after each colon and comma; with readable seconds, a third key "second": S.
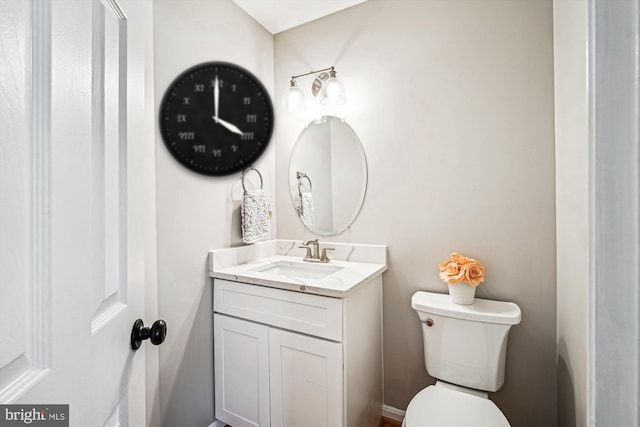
{"hour": 4, "minute": 0}
